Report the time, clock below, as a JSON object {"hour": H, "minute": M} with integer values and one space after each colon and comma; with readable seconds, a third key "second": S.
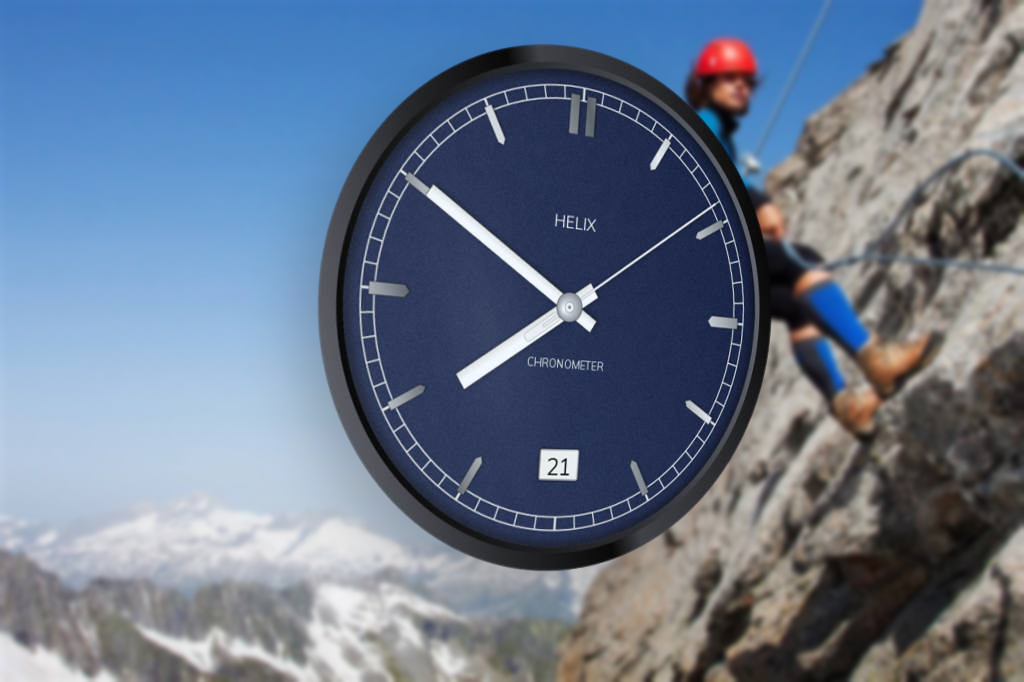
{"hour": 7, "minute": 50, "second": 9}
